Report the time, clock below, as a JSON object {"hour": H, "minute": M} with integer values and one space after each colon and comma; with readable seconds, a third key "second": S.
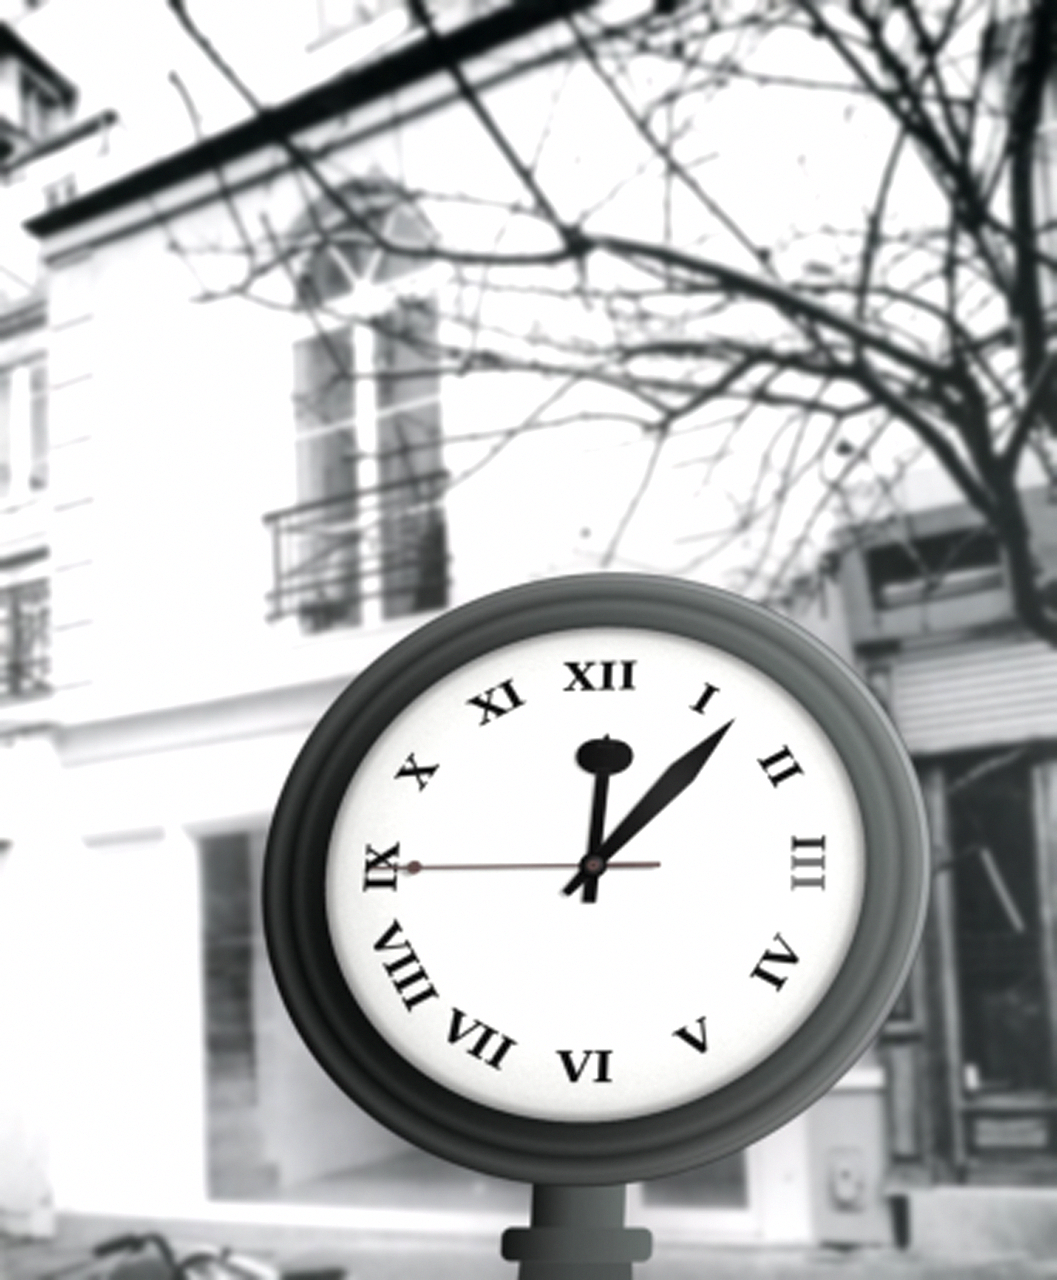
{"hour": 12, "minute": 6, "second": 45}
